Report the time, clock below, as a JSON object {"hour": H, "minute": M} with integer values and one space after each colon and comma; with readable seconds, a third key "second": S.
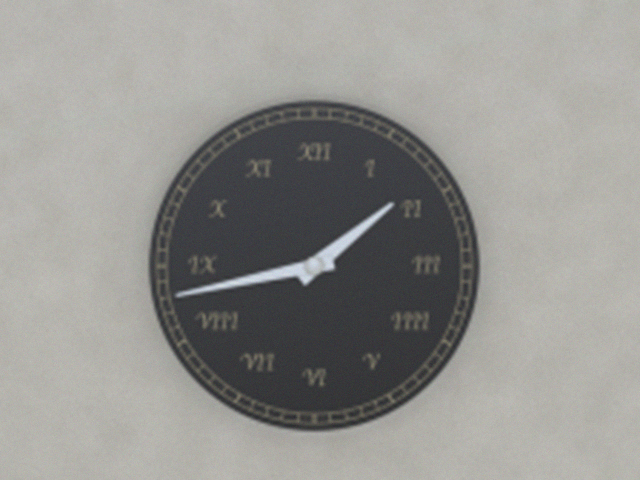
{"hour": 1, "minute": 43}
